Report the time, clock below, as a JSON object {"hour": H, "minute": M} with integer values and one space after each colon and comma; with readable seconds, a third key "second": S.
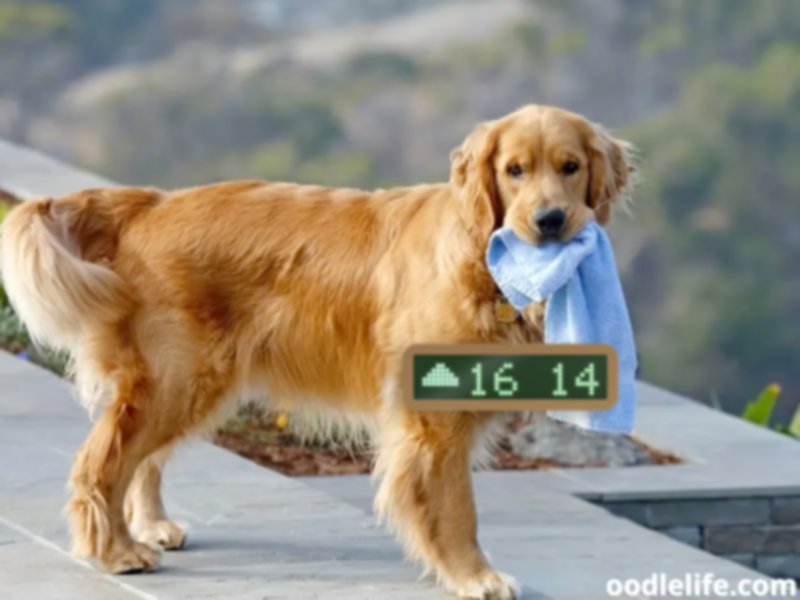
{"hour": 16, "minute": 14}
